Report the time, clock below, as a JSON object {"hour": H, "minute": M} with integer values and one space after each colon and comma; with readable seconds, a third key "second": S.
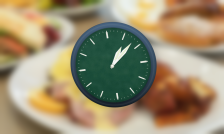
{"hour": 1, "minute": 8}
